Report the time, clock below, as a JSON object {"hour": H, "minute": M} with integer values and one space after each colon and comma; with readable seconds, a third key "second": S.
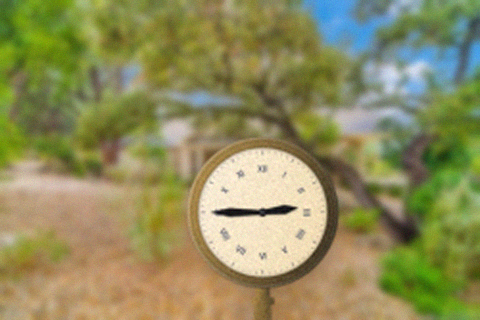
{"hour": 2, "minute": 45}
